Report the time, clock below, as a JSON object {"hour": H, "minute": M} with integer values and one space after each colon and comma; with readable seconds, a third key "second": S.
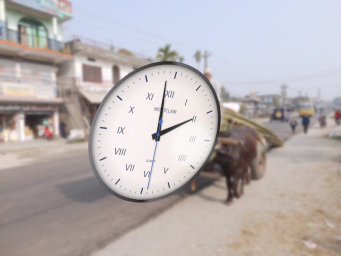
{"hour": 1, "minute": 58, "second": 29}
